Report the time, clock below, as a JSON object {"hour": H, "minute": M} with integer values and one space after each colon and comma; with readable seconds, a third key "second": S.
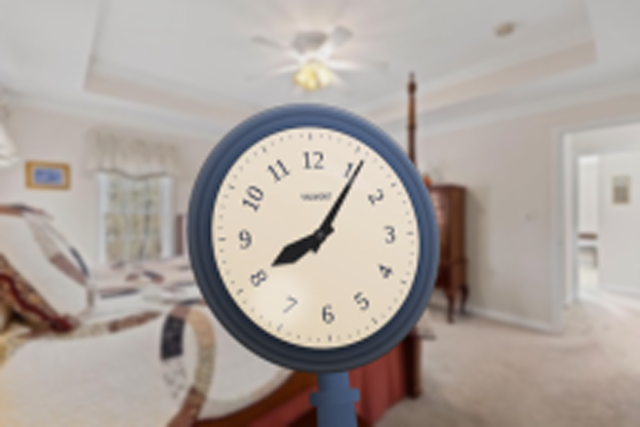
{"hour": 8, "minute": 6}
